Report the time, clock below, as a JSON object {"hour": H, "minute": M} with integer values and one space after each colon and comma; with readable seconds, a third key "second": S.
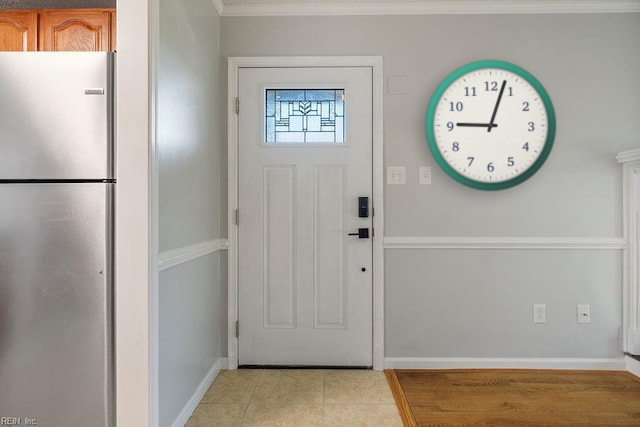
{"hour": 9, "minute": 3}
